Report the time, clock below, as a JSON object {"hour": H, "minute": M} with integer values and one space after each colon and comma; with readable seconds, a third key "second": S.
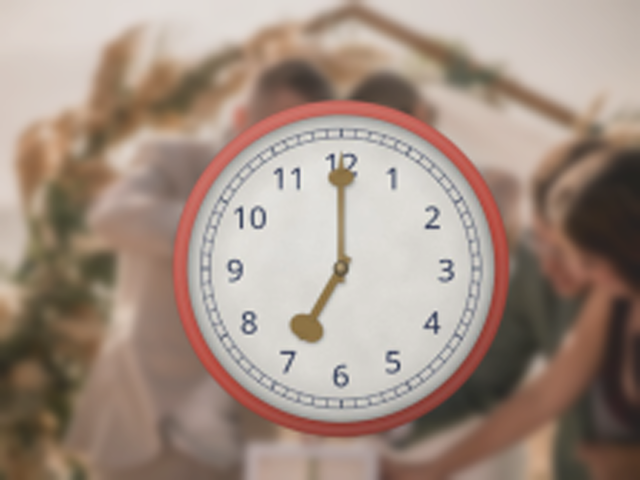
{"hour": 7, "minute": 0}
